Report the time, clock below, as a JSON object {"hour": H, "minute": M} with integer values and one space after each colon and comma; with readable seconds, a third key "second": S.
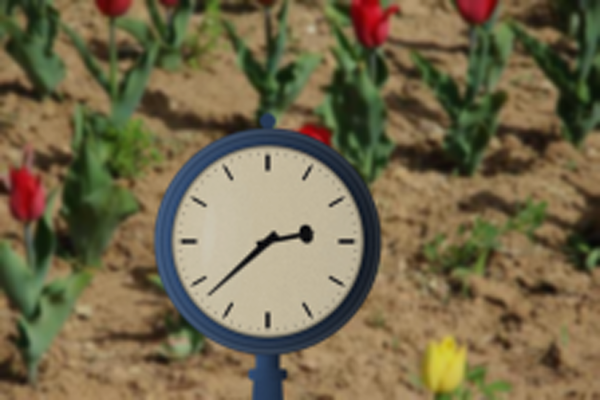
{"hour": 2, "minute": 38}
